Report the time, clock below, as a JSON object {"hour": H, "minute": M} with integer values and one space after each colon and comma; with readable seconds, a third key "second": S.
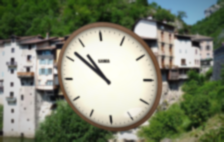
{"hour": 10, "minute": 52}
